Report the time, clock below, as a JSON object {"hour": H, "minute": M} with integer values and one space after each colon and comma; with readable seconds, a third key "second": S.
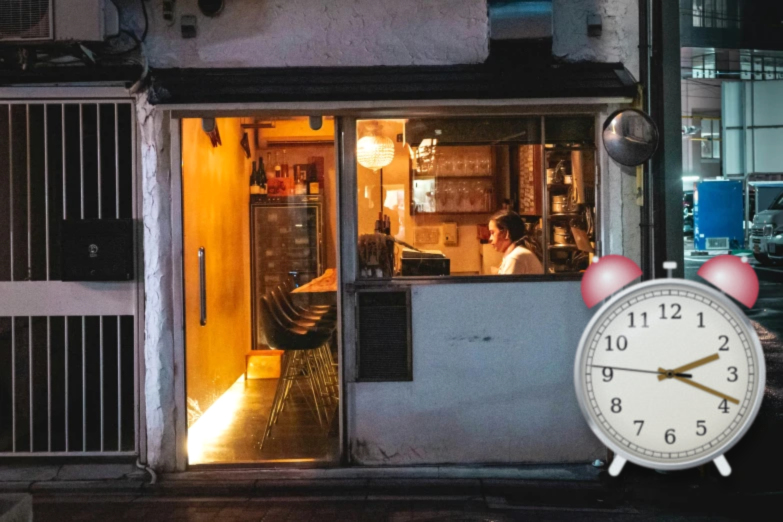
{"hour": 2, "minute": 18, "second": 46}
